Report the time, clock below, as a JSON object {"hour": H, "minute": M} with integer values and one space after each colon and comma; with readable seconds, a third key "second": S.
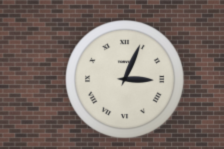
{"hour": 3, "minute": 4}
